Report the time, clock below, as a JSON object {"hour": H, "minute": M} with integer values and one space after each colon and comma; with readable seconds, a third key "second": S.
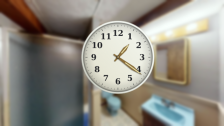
{"hour": 1, "minute": 21}
